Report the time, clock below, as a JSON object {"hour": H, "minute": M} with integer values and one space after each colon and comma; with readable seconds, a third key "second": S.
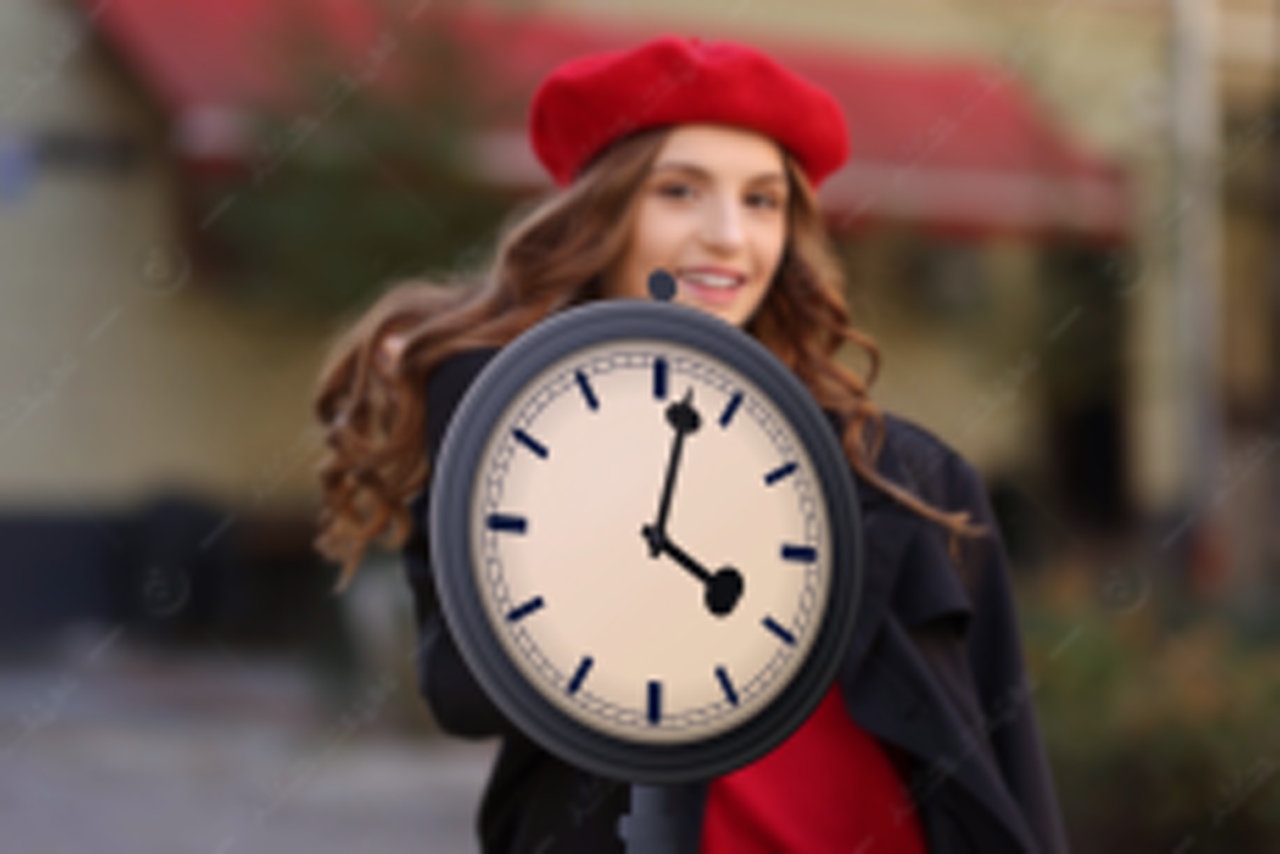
{"hour": 4, "minute": 2}
